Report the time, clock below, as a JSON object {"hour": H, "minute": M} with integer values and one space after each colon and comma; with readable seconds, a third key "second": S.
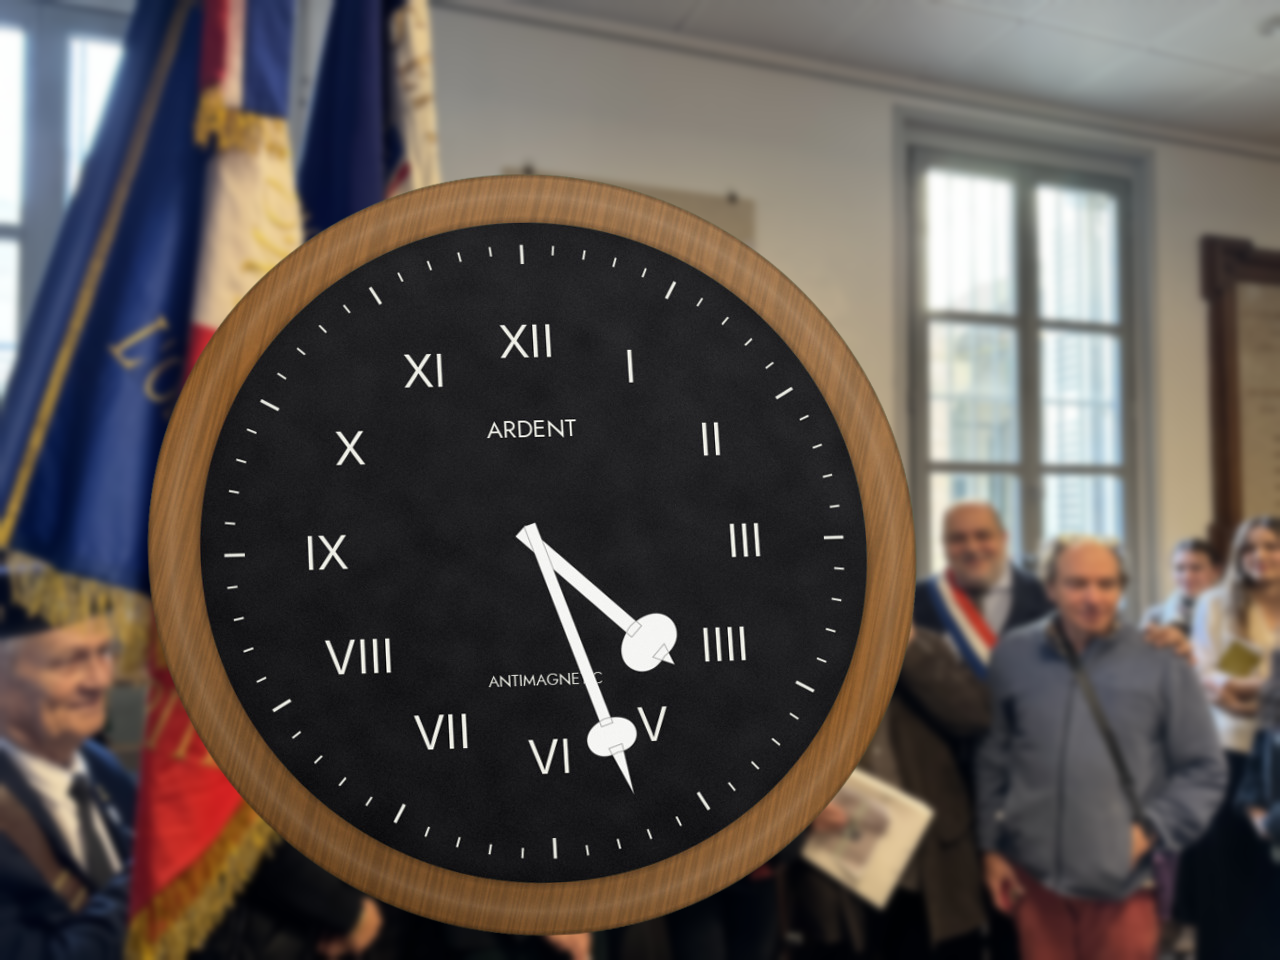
{"hour": 4, "minute": 27}
